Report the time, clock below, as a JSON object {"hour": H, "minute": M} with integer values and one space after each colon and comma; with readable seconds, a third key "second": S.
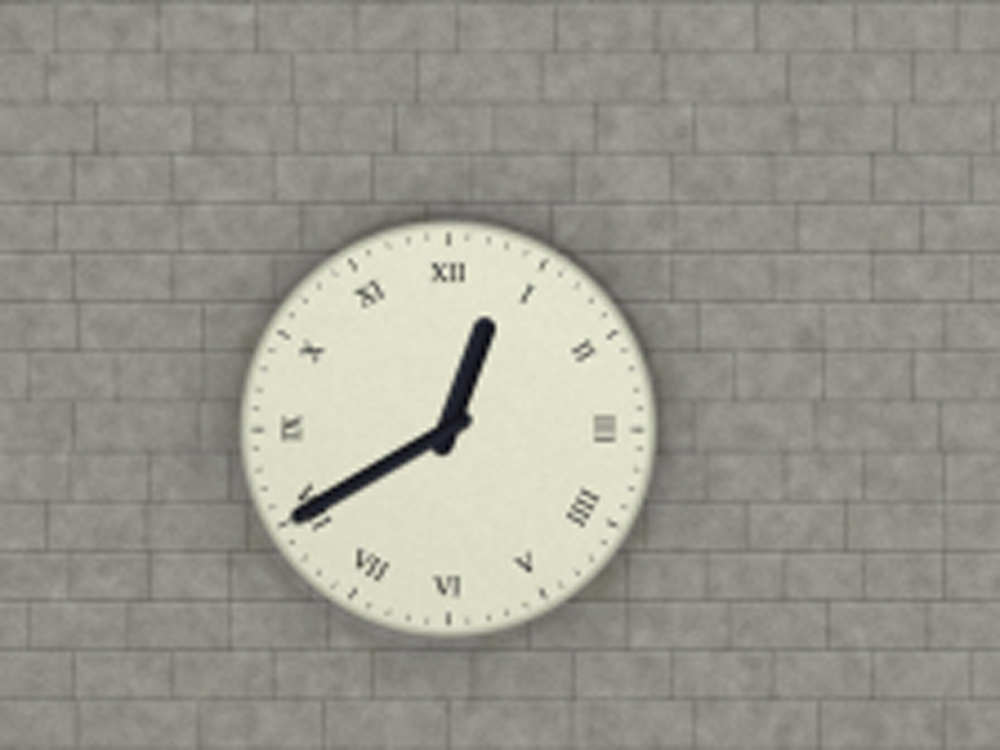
{"hour": 12, "minute": 40}
